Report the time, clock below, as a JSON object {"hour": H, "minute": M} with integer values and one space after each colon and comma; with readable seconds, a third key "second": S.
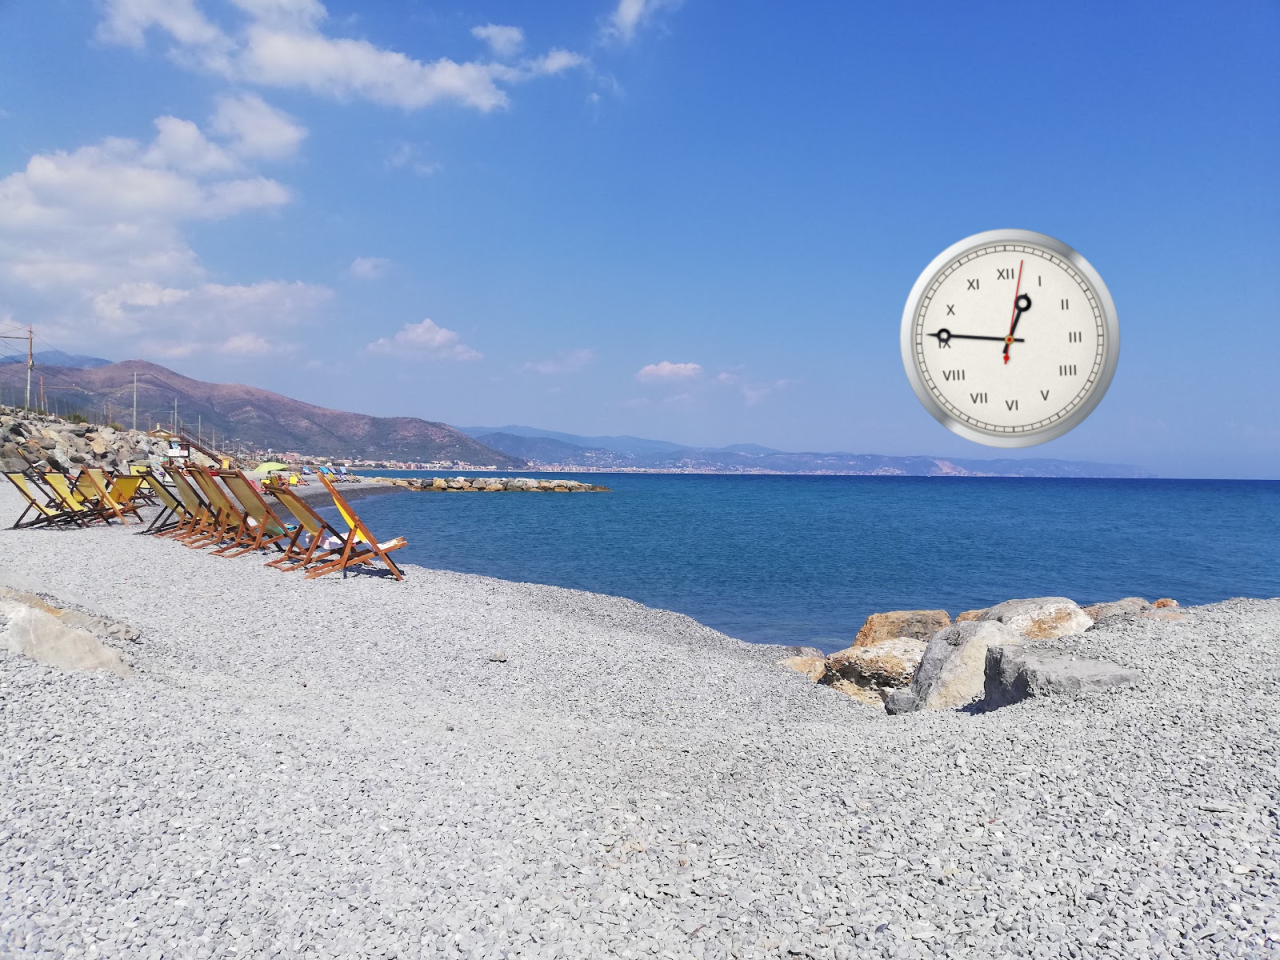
{"hour": 12, "minute": 46, "second": 2}
